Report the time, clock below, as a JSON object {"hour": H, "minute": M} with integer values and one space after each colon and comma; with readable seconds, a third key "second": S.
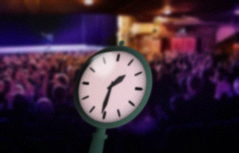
{"hour": 1, "minute": 31}
